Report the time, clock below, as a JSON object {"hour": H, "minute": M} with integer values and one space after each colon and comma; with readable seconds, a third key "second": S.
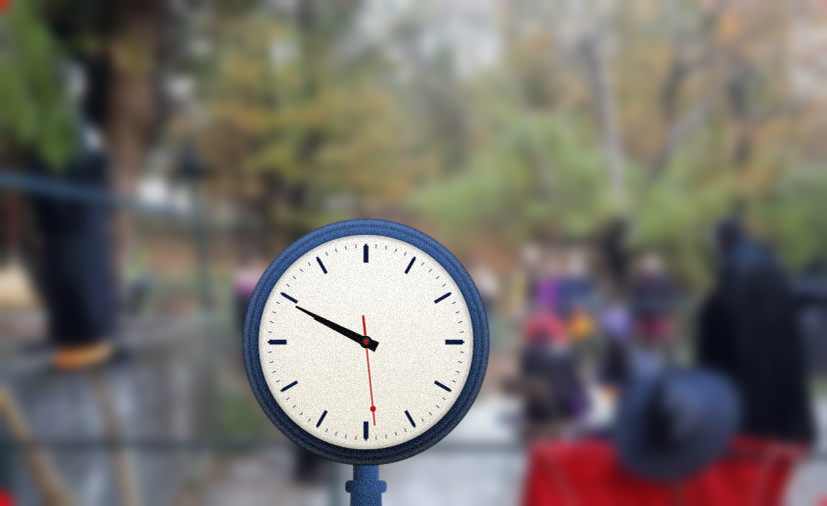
{"hour": 9, "minute": 49, "second": 29}
